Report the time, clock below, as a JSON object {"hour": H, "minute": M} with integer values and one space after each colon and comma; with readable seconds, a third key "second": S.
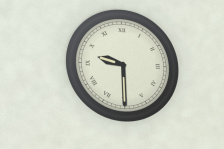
{"hour": 9, "minute": 30}
